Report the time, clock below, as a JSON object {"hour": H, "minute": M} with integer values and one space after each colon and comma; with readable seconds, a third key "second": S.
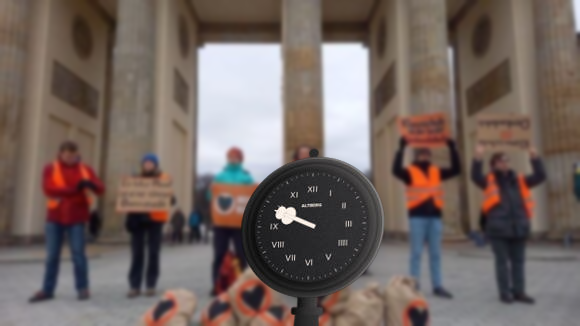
{"hour": 9, "minute": 49}
